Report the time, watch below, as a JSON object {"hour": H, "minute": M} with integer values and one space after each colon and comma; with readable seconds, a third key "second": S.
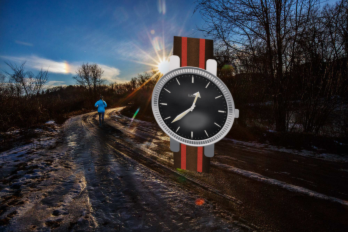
{"hour": 12, "minute": 38}
